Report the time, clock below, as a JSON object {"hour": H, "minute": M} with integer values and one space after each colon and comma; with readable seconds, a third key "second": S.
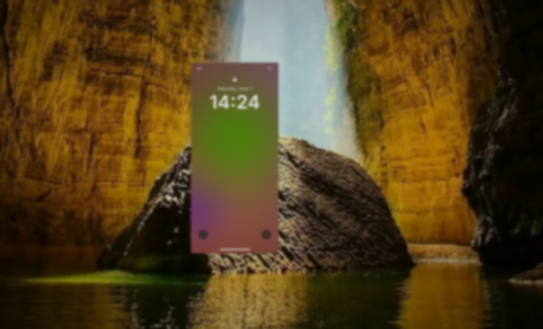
{"hour": 14, "minute": 24}
